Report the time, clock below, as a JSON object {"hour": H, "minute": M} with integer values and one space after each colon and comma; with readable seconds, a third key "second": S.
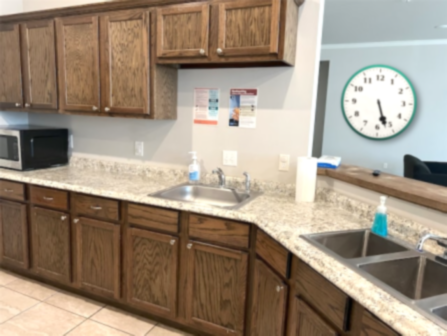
{"hour": 5, "minute": 27}
